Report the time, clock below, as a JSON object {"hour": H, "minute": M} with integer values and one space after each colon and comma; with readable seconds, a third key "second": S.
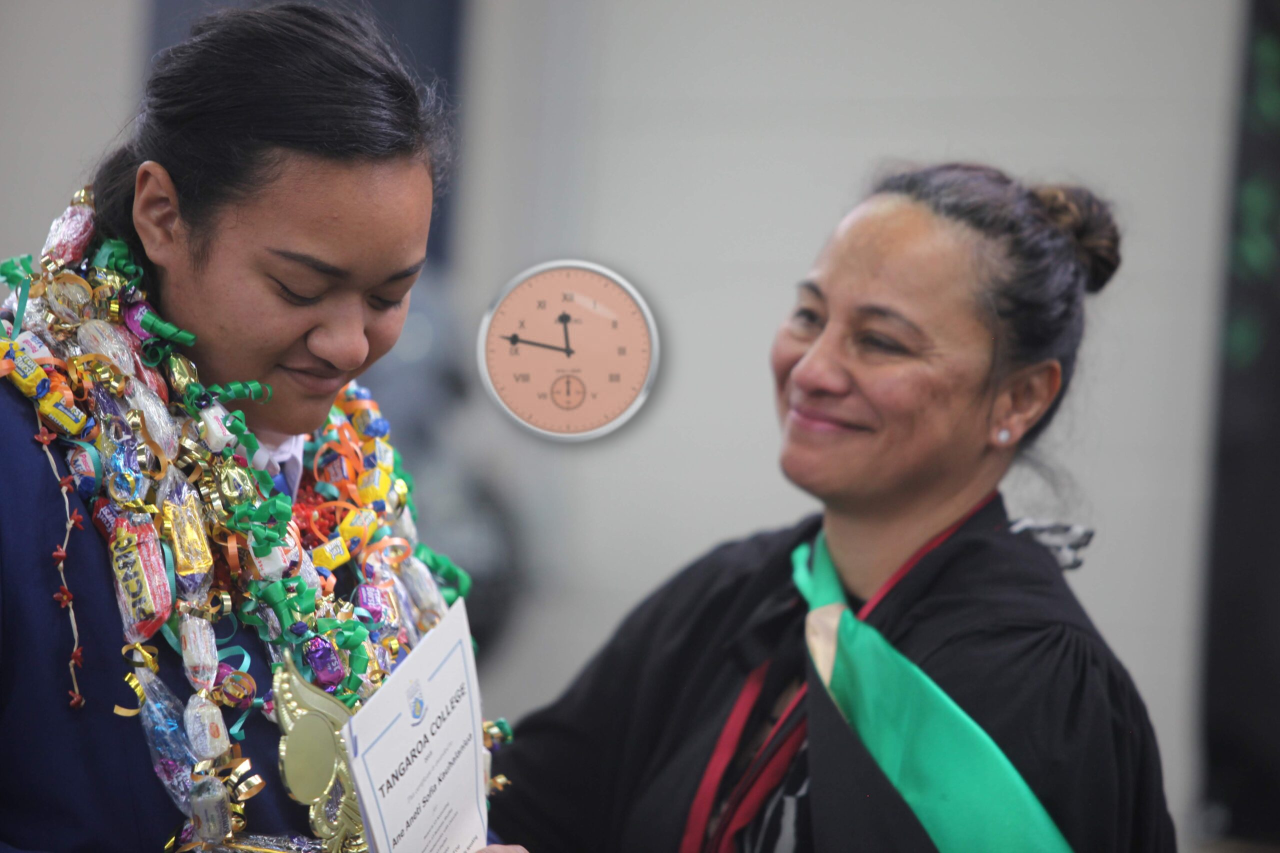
{"hour": 11, "minute": 47}
